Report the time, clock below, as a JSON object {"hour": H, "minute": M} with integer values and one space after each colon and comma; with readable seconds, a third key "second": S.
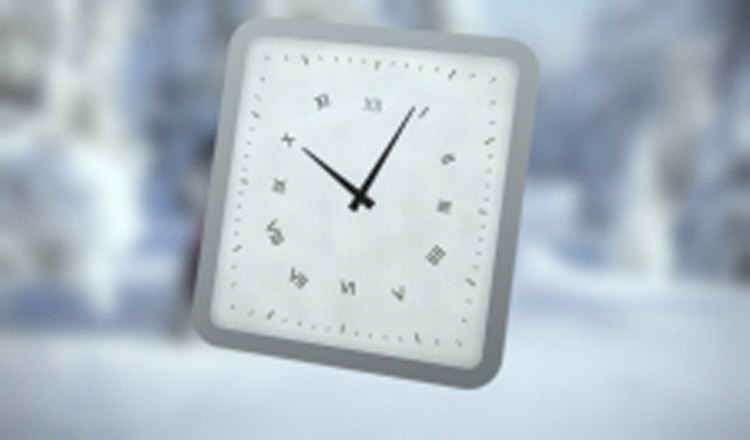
{"hour": 10, "minute": 4}
